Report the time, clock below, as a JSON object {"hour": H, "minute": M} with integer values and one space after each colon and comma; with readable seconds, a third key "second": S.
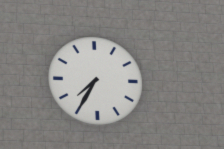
{"hour": 7, "minute": 35}
